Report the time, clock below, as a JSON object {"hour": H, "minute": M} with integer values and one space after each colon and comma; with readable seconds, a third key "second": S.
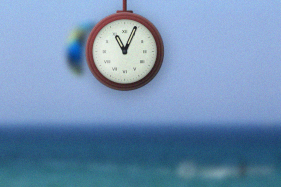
{"hour": 11, "minute": 4}
